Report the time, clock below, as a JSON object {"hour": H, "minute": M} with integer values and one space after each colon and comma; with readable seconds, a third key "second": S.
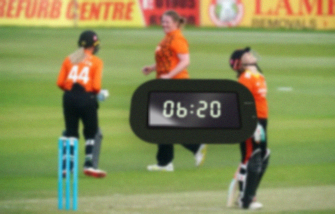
{"hour": 6, "minute": 20}
